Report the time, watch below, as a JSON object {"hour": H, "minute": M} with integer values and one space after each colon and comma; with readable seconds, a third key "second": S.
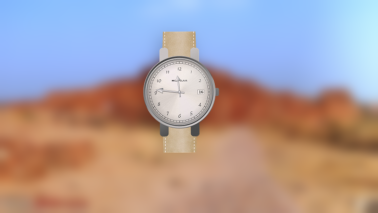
{"hour": 11, "minute": 46}
